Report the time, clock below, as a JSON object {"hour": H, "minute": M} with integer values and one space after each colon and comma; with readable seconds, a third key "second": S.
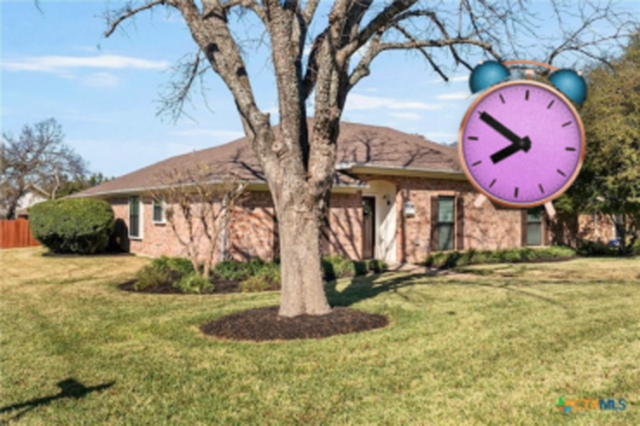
{"hour": 7, "minute": 50}
